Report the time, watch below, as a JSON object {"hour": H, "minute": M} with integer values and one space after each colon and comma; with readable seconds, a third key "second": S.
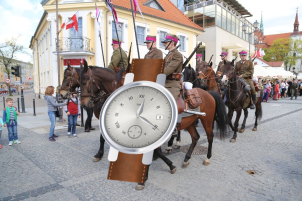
{"hour": 12, "minute": 20}
